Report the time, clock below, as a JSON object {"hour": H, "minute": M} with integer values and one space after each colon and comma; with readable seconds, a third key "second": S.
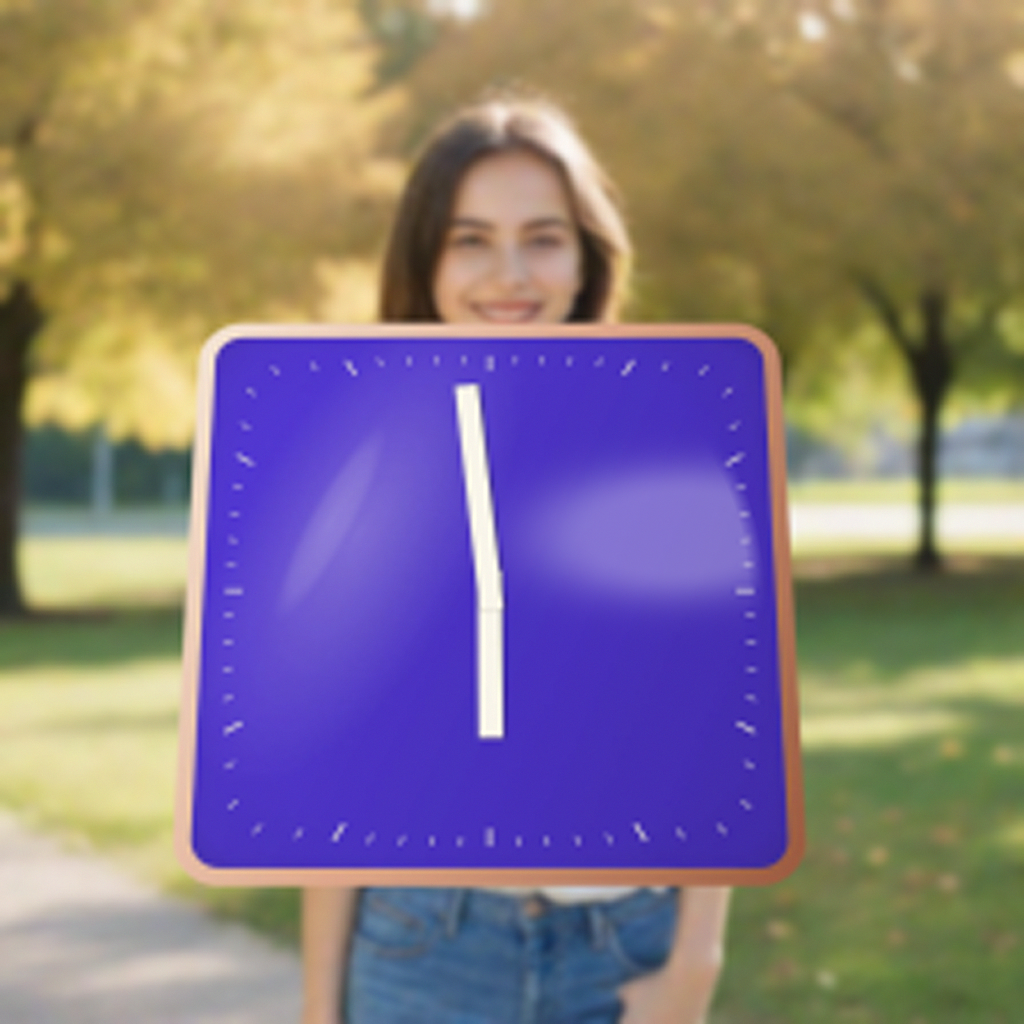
{"hour": 5, "minute": 59}
